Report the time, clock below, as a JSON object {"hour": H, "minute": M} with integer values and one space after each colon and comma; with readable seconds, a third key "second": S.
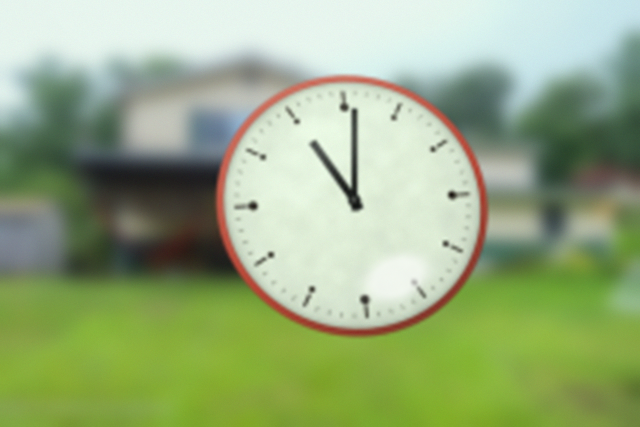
{"hour": 11, "minute": 1}
